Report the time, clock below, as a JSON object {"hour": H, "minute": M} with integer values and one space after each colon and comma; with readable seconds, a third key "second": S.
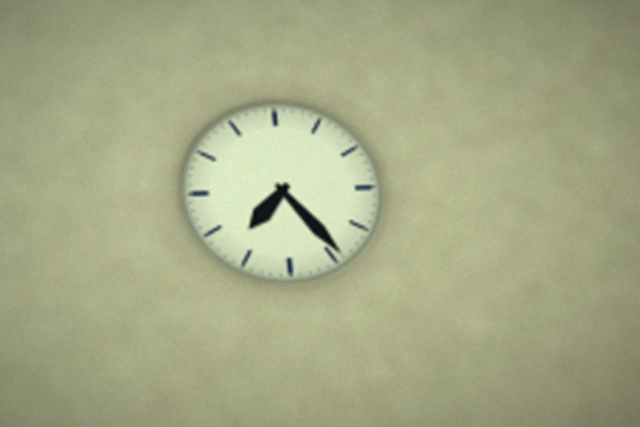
{"hour": 7, "minute": 24}
